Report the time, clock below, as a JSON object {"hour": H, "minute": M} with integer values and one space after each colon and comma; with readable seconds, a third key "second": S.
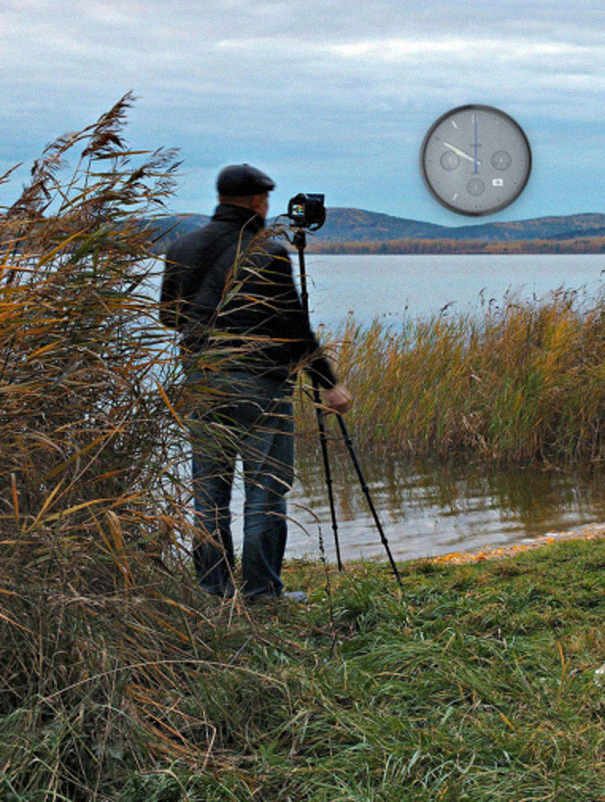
{"hour": 9, "minute": 50}
